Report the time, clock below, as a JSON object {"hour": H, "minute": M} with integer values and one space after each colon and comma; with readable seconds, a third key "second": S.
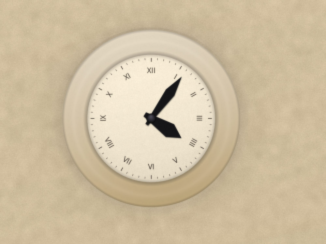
{"hour": 4, "minute": 6}
